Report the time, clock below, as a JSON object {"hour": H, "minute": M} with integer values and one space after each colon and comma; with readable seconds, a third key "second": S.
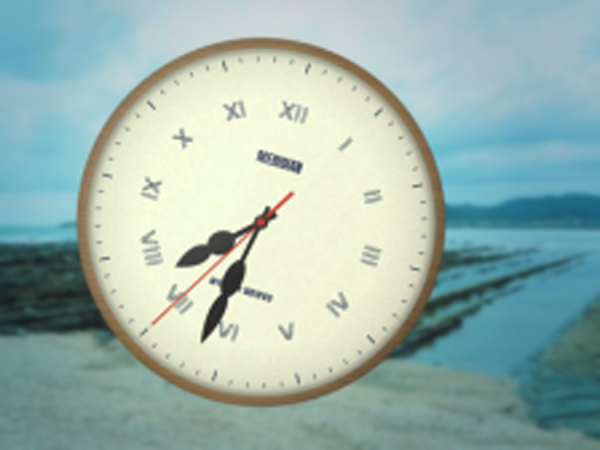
{"hour": 7, "minute": 31, "second": 35}
